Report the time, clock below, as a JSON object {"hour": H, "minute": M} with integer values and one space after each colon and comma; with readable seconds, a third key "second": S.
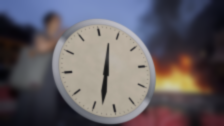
{"hour": 12, "minute": 33}
